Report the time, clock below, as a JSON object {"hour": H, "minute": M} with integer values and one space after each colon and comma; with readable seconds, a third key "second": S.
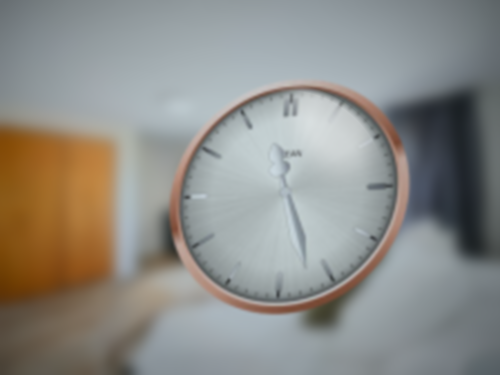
{"hour": 11, "minute": 27}
